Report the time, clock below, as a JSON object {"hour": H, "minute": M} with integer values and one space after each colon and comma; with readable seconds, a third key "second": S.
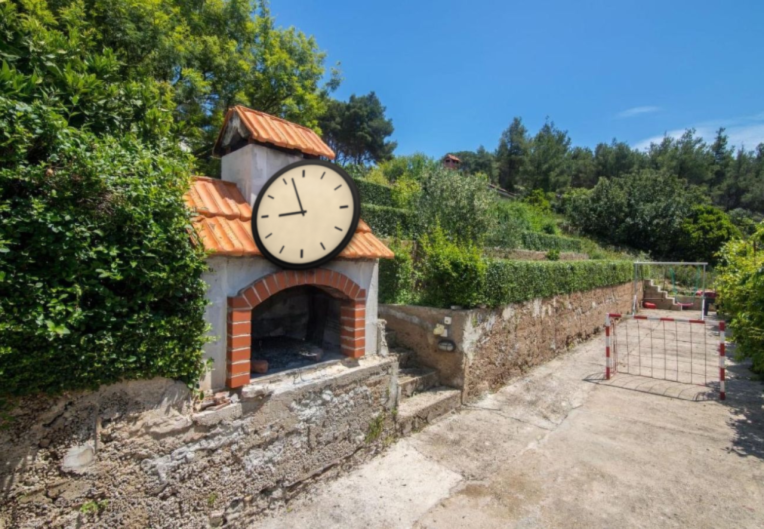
{"hour": 8, "minute": 57}
